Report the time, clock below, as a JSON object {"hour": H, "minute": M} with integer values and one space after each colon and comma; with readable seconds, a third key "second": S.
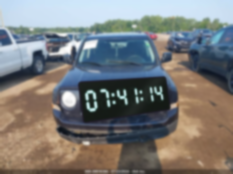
{"hour": 7, "minute": 41, "second": 14}
